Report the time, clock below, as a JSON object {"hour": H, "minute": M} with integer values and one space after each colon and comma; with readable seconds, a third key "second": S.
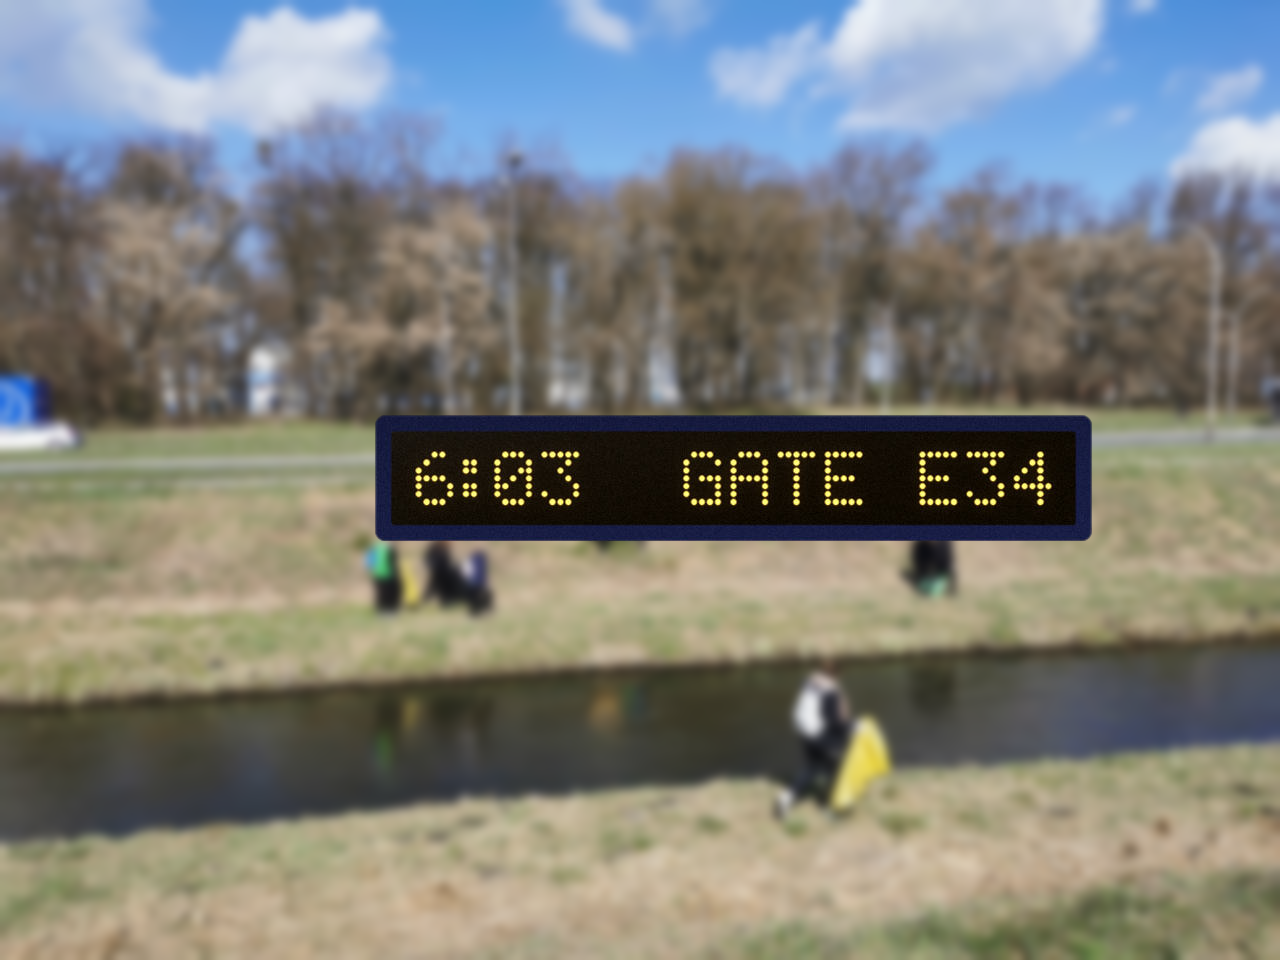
{"hour": 6, "minute": 3}
